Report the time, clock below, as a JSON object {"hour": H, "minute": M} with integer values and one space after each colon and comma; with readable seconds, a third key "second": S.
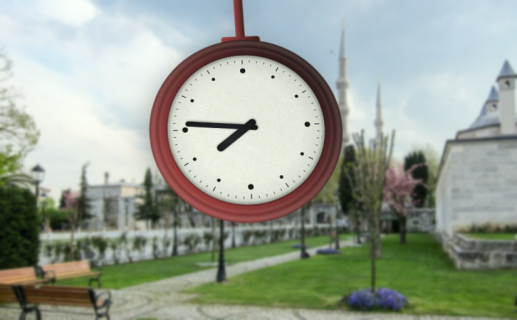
{"hour": 7, "minute": 46}
